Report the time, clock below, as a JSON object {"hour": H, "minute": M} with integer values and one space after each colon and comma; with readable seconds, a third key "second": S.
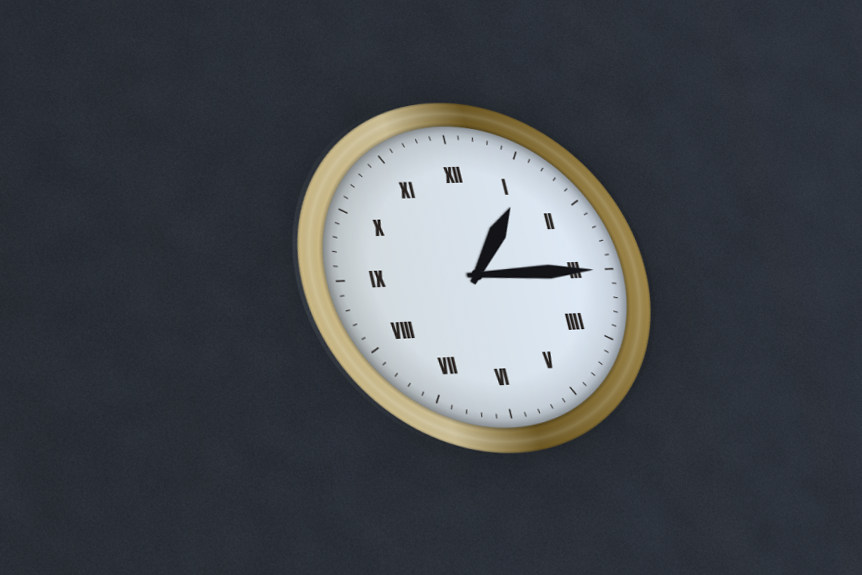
{"hour": 1, "minute": 15}
